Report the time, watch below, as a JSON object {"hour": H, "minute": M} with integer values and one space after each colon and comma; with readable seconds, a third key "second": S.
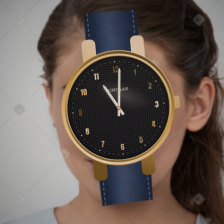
{"hour": 11, "minute": 1}
